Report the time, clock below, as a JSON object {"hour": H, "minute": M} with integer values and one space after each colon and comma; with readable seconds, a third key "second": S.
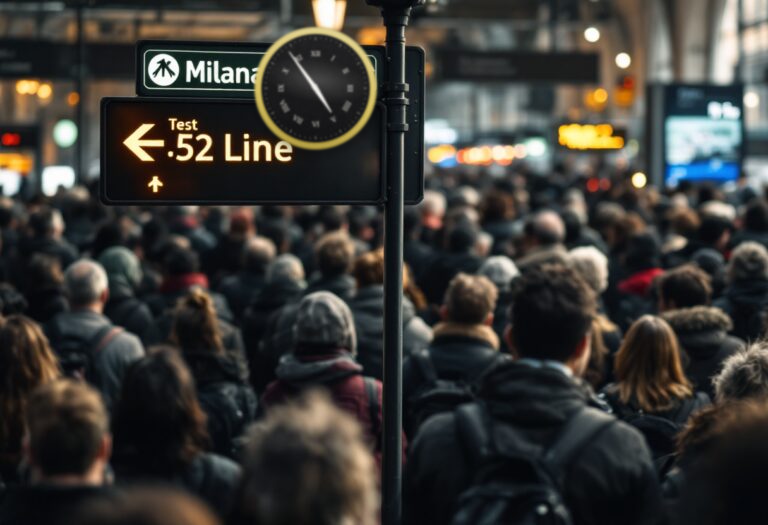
{"hour": 4, "minute": 54}
